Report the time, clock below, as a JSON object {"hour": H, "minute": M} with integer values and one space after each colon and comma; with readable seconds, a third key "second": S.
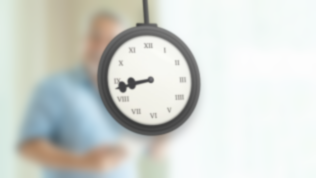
{"hour": 8, "minute": 43}
